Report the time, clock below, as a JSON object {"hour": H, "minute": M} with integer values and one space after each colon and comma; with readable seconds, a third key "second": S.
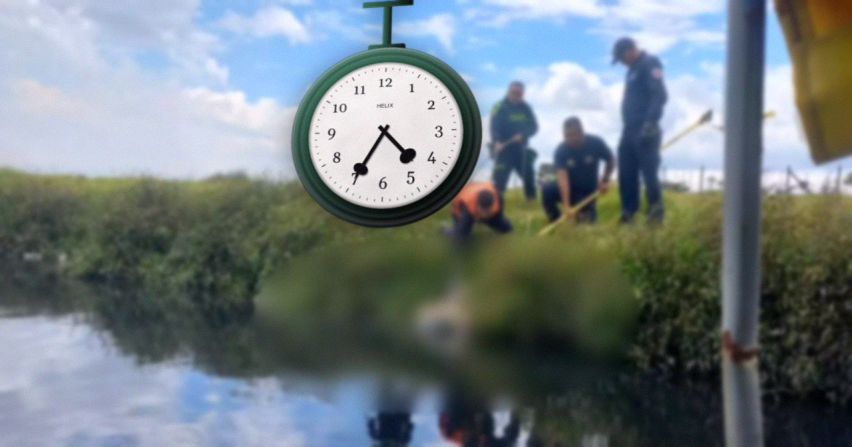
{"hour": 4, "minute": 35}
